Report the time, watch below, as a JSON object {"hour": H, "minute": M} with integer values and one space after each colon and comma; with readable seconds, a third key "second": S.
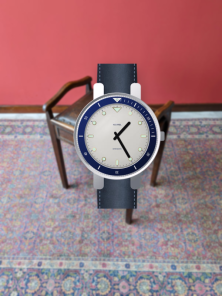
{"hour": 1, "minute": 25}
